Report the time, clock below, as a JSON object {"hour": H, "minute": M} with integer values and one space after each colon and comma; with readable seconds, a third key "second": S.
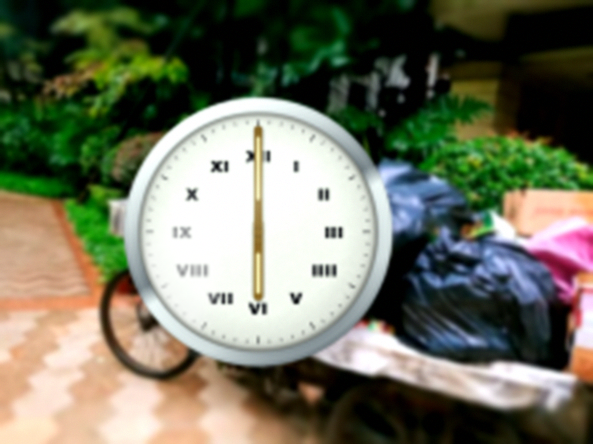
{"hour": 6, "minute": 0}
